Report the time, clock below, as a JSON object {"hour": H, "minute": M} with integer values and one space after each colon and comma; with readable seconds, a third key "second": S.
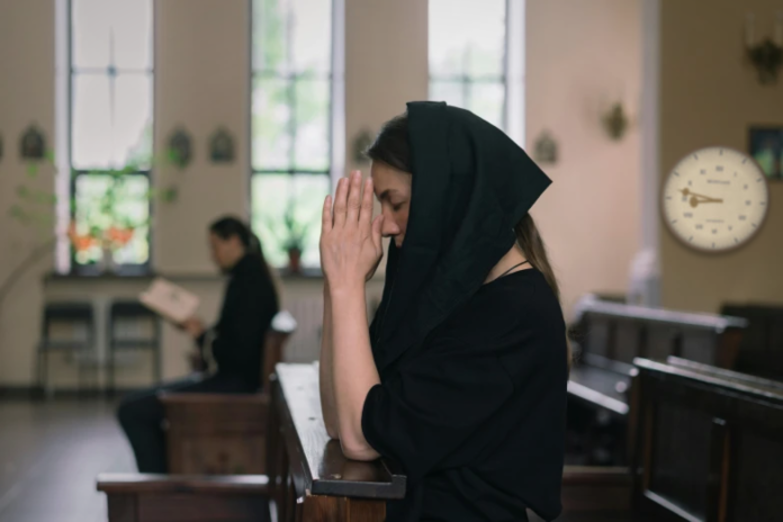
{"hour": 8, "minute": 47}
